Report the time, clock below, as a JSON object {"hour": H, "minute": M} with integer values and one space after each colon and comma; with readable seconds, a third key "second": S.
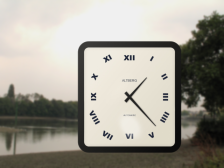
{"hour": 1, "minute": 23}
